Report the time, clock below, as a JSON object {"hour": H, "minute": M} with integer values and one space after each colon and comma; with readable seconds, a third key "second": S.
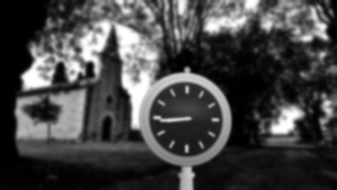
{"hour": 8, "minute": 44}
